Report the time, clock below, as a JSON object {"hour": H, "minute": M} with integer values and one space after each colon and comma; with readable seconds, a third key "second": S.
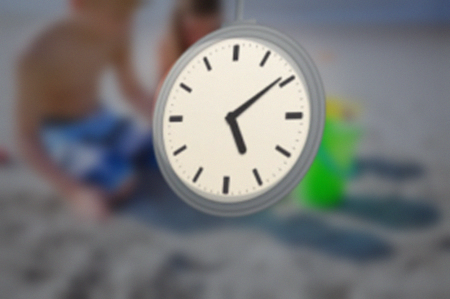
{"hour": 5, "minute": 9}
